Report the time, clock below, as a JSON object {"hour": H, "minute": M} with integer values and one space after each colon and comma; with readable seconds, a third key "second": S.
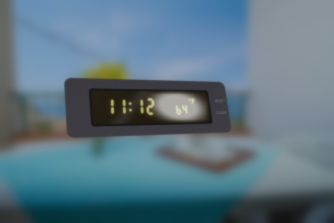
{"hour": 11, "minute": 12}
